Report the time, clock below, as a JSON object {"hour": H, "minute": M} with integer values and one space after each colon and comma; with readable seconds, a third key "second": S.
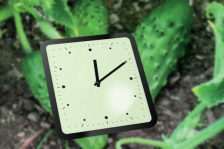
{"hour": 12, "minute": 10}
